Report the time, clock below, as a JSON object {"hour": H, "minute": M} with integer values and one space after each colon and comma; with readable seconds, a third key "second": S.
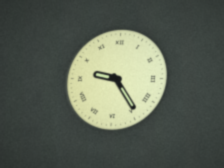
{"hour": 9, "minute": 24}
